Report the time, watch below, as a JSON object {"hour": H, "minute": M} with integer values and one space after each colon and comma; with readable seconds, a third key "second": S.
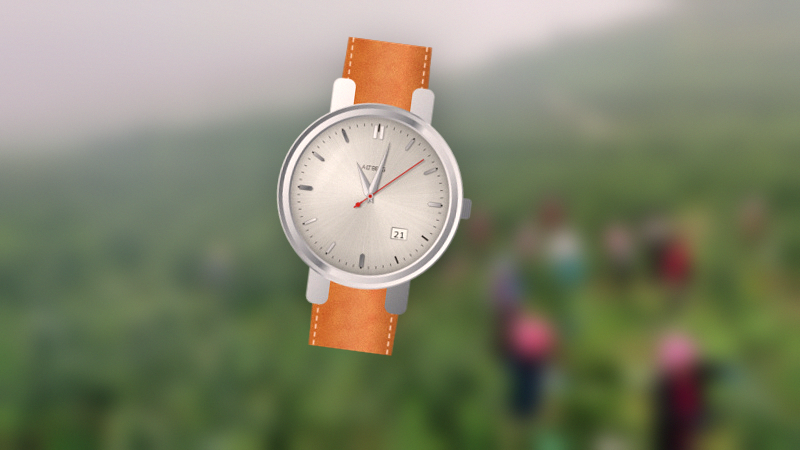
{"hour": 11, "minute": 2, "second": 8}
